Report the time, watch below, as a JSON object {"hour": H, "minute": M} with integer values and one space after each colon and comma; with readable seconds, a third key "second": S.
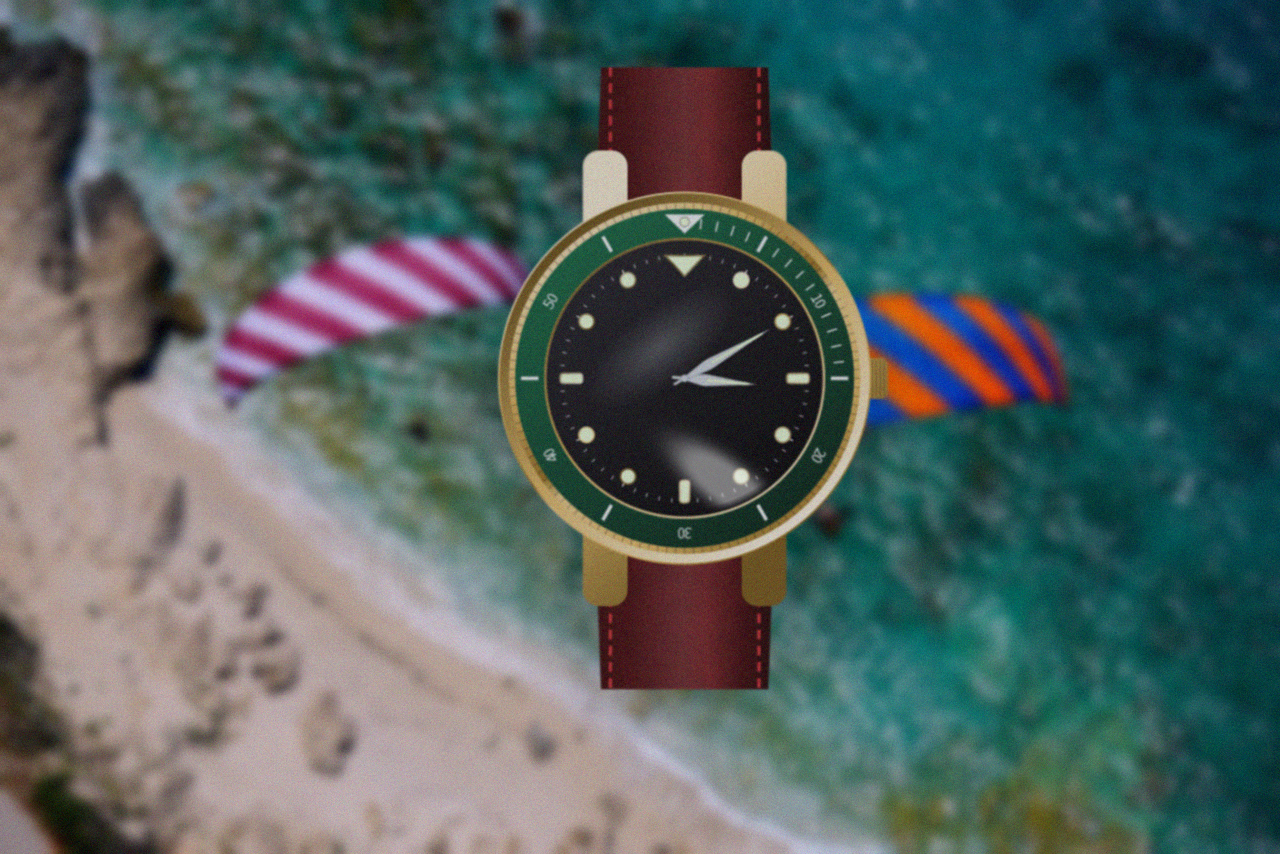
{"hour": 3, "minute": 10}
